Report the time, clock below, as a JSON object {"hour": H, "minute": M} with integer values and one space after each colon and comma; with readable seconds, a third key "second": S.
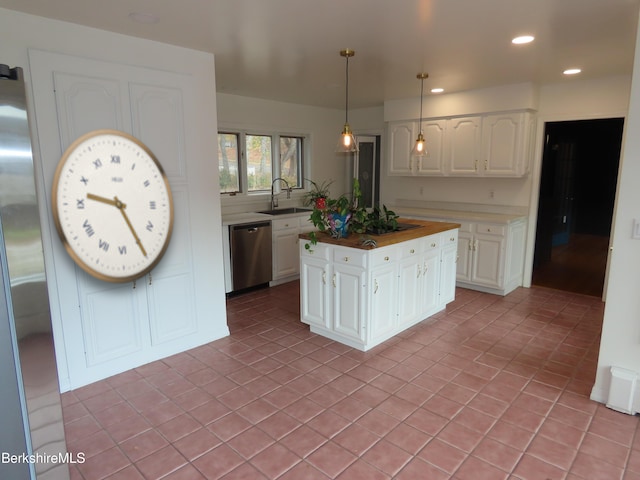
{"hour": 9, "minute": 25}
